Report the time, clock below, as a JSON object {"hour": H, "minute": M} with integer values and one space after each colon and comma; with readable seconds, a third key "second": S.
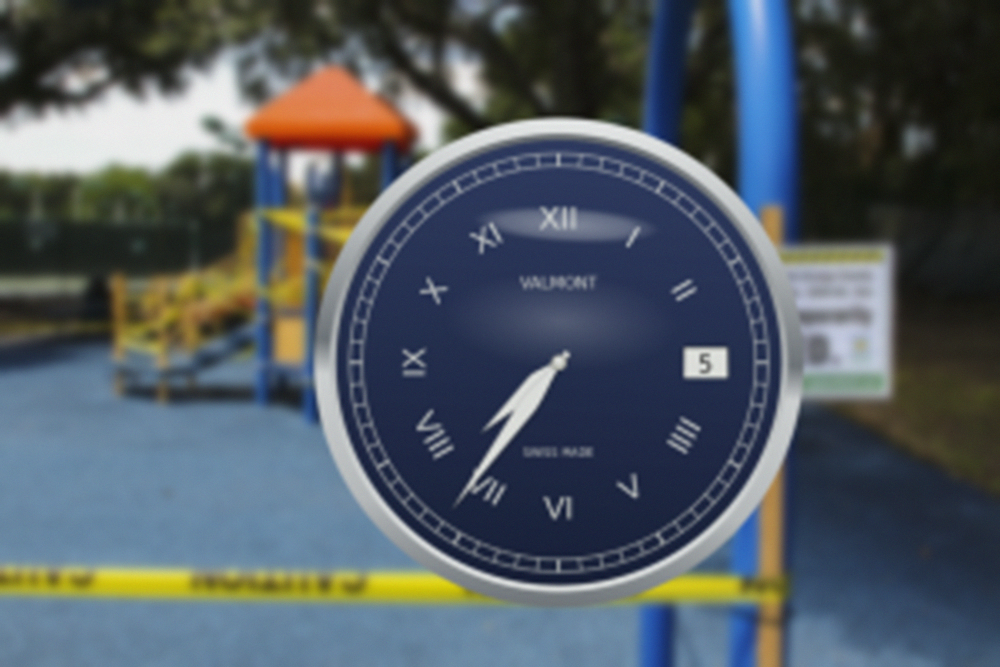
{"hour": 7, "minute": 36}
